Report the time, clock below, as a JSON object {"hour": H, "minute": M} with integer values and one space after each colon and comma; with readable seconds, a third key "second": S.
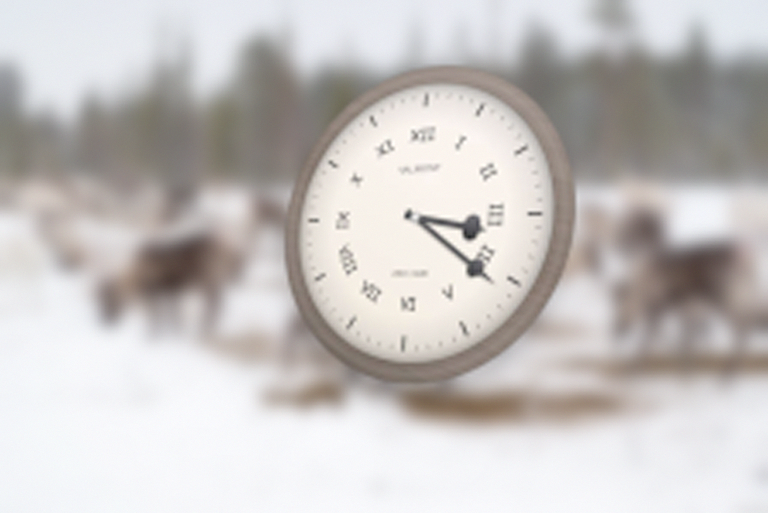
{"hour": 3, "minute": 21}
